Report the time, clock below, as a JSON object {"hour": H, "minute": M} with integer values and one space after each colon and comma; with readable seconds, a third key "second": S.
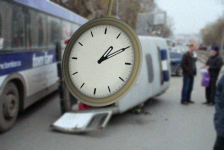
{"hour": 1, "minute": 10}
